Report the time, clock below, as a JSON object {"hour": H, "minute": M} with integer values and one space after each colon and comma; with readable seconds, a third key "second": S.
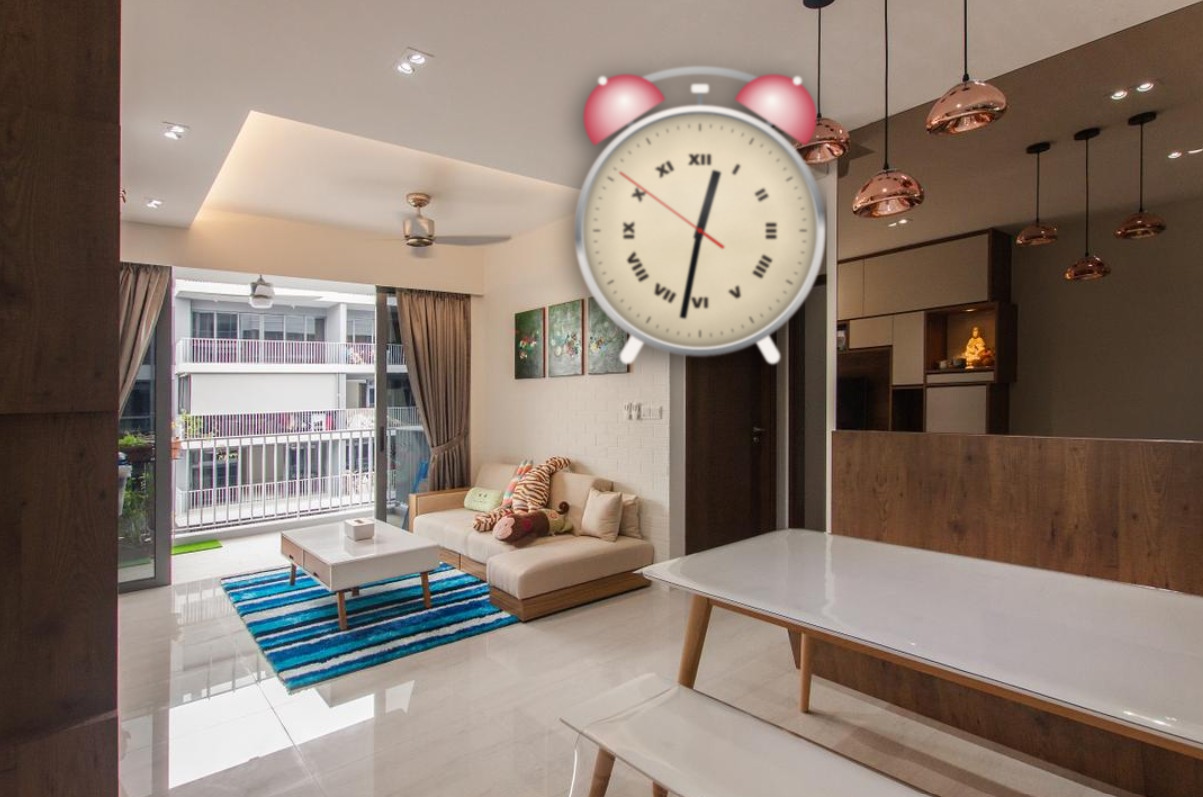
{"hour": 12, "minute": 31, "second": 51}
